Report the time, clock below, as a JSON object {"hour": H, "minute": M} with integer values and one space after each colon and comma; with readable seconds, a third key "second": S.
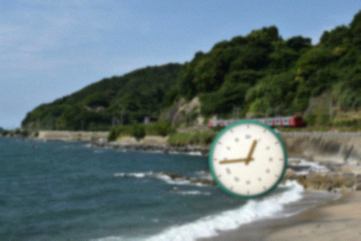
{"hour": 12, "minute": 44}
